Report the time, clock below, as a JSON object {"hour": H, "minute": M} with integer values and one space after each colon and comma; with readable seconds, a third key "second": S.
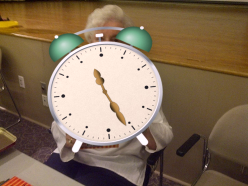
{"hour": 11, "minute": 26}
